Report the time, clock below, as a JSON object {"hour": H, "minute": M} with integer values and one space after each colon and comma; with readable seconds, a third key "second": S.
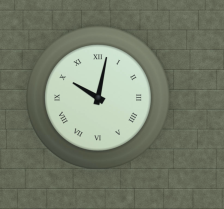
{"hour": 10, "minute": 2}
